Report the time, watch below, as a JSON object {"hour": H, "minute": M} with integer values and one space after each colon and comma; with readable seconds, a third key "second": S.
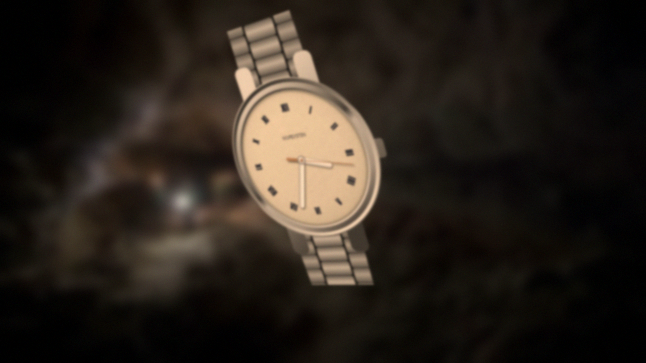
{"hour": 3, "minute": 33, "second": 17}
